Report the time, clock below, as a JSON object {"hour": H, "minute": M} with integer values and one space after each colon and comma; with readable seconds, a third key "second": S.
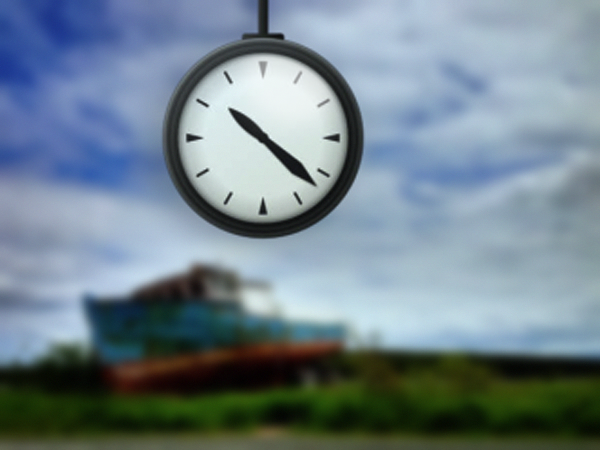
{"hour": 10, "minute": 22}
